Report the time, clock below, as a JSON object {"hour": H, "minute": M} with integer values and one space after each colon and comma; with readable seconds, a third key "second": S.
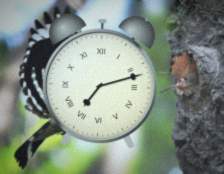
{"hour": 7, "minute": 12}
